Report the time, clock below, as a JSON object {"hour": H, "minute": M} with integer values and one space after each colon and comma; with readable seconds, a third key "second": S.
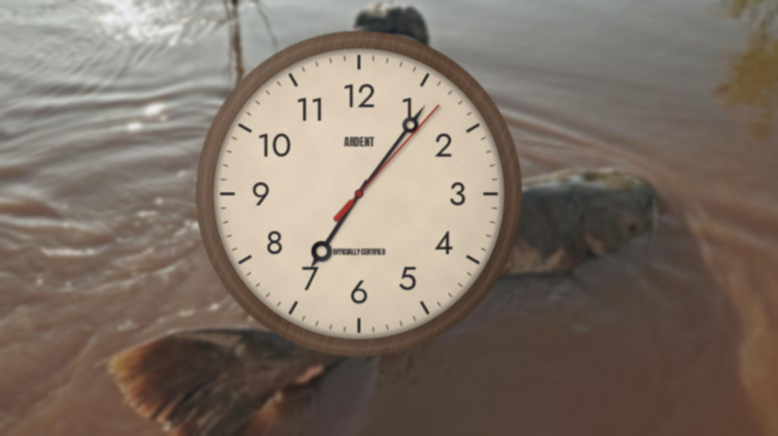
{"hour": 7, "minute": 6, "second": 7}
